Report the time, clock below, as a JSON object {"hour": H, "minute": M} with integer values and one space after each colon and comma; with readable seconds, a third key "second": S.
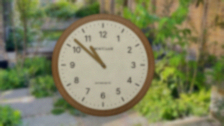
{"hour": 10, "minute": 52}
